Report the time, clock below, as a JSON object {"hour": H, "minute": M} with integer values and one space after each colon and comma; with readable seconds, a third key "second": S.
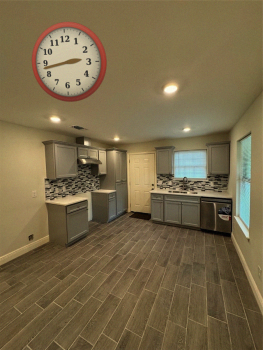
{"hour": 2, "minute": 43}
